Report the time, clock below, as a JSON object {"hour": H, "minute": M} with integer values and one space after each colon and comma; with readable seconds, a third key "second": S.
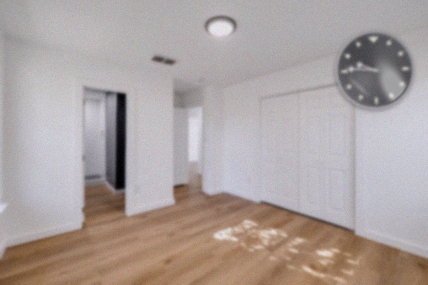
{"hour": 9, "minute": 46}
